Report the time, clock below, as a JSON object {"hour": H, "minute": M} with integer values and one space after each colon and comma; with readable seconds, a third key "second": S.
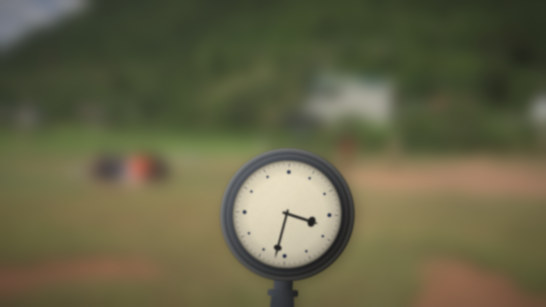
{"hour": 3, "minute": 32}
